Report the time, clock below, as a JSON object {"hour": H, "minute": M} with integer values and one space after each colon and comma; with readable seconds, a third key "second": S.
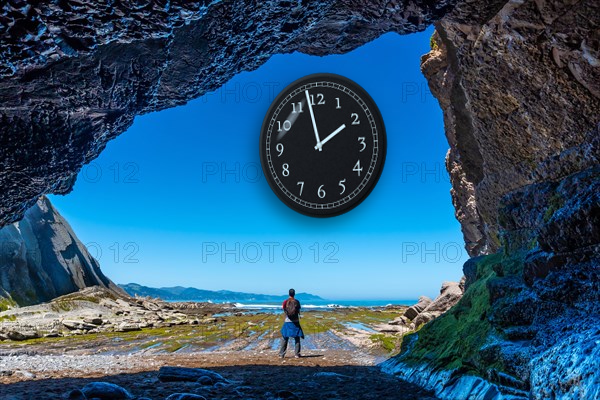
{"hour": 1, "minute": 58}
